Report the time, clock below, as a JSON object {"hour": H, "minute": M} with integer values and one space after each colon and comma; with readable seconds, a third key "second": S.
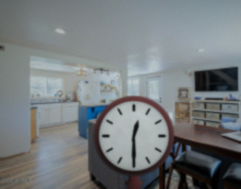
{"hour": 12, "minute": 30}
